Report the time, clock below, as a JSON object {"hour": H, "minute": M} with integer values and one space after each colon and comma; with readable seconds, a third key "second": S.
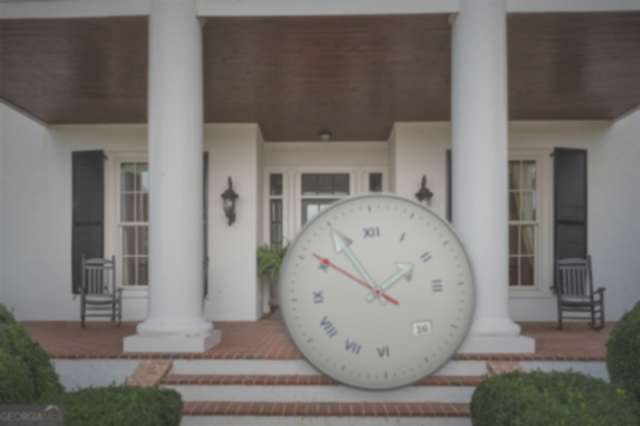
{"hour": 1, "minute": 54, "second": 51}
